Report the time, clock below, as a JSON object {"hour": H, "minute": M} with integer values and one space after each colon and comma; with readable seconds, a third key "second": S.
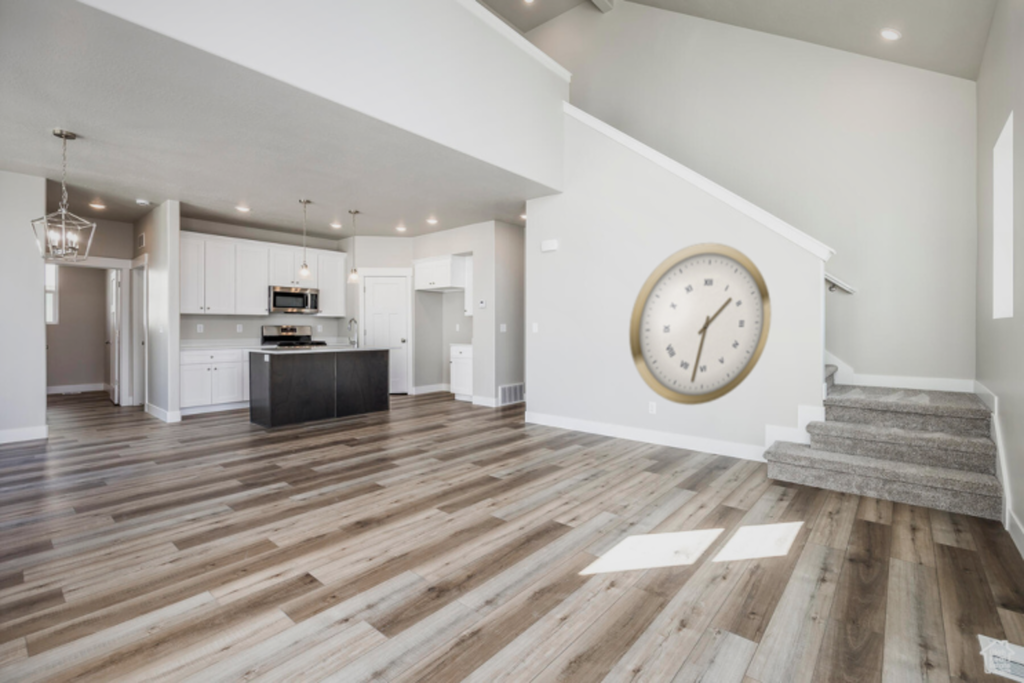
{"hour": 1, "minute": 32}
